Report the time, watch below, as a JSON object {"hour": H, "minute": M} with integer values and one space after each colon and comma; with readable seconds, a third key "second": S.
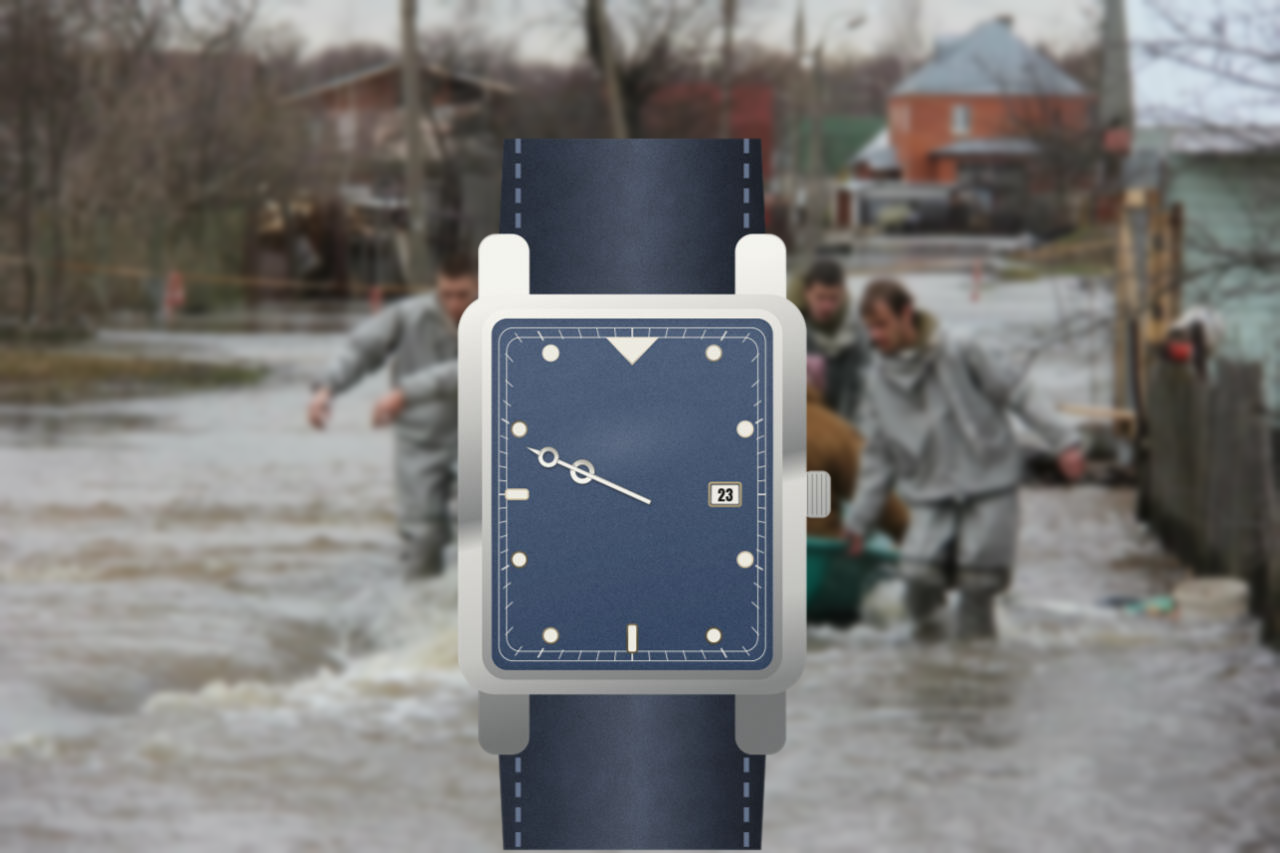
{"hour": 9, "minute": 49}
